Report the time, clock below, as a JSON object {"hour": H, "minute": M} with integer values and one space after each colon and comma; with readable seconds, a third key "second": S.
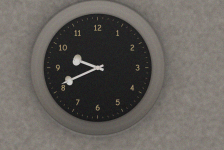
{"hour": 9, "minute": 41}
